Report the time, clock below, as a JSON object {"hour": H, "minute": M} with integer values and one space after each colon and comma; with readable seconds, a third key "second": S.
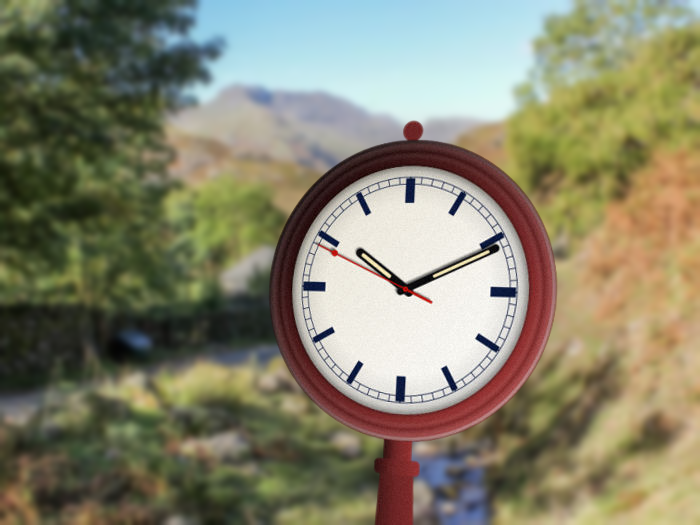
{"hour": 10, "minute": 10, "second": 49}
